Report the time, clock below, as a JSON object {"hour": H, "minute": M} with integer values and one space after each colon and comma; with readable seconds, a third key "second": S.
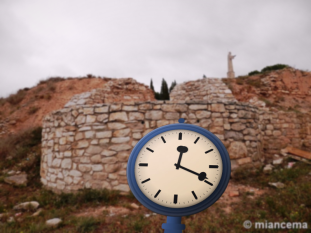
{"hour": 12, "minute": 19}
